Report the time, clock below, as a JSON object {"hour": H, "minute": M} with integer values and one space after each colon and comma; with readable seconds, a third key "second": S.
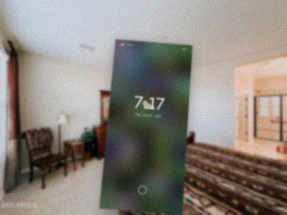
{"hour": 7, "minute": 17}
